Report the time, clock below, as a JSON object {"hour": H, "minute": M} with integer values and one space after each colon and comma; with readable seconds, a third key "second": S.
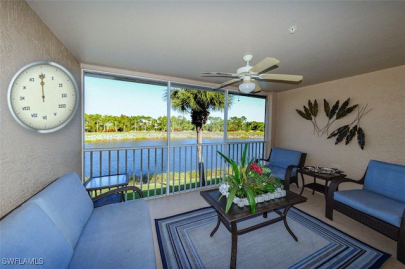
{"hour": 12, "minute": 0}
